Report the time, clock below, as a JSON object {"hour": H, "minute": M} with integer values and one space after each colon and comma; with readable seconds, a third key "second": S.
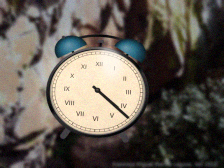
{"hour": 4, "minute": 22}
